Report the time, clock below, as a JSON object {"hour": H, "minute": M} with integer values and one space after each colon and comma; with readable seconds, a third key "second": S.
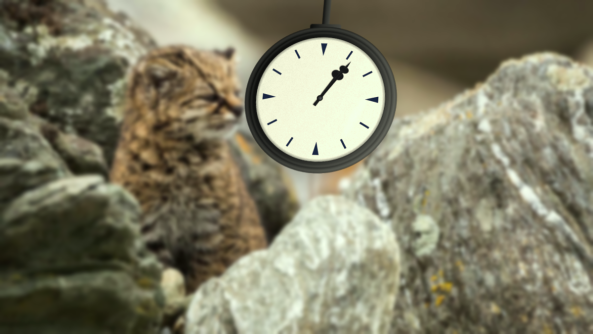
{"hour": 1, "minute": 6}
